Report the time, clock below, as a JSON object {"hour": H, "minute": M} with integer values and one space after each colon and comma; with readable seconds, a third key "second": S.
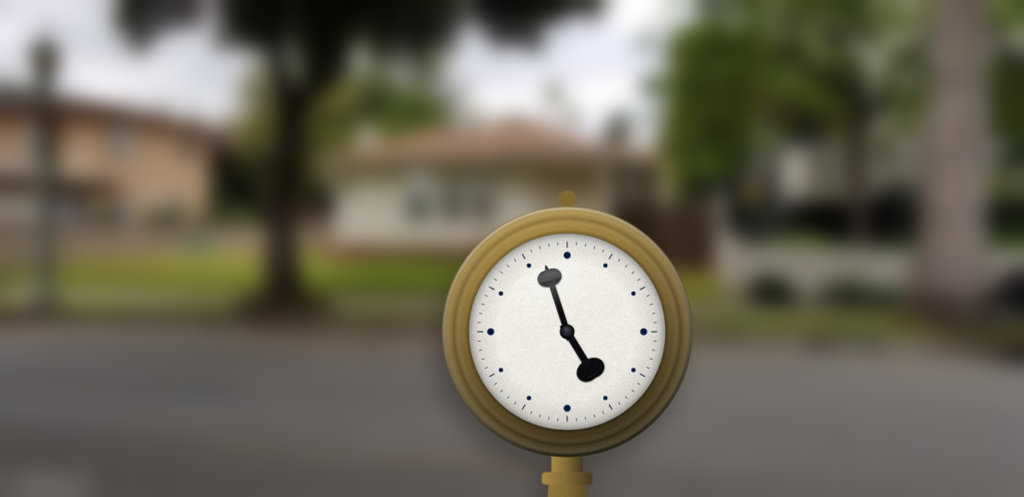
{"hour": 4, "minute": 57}
